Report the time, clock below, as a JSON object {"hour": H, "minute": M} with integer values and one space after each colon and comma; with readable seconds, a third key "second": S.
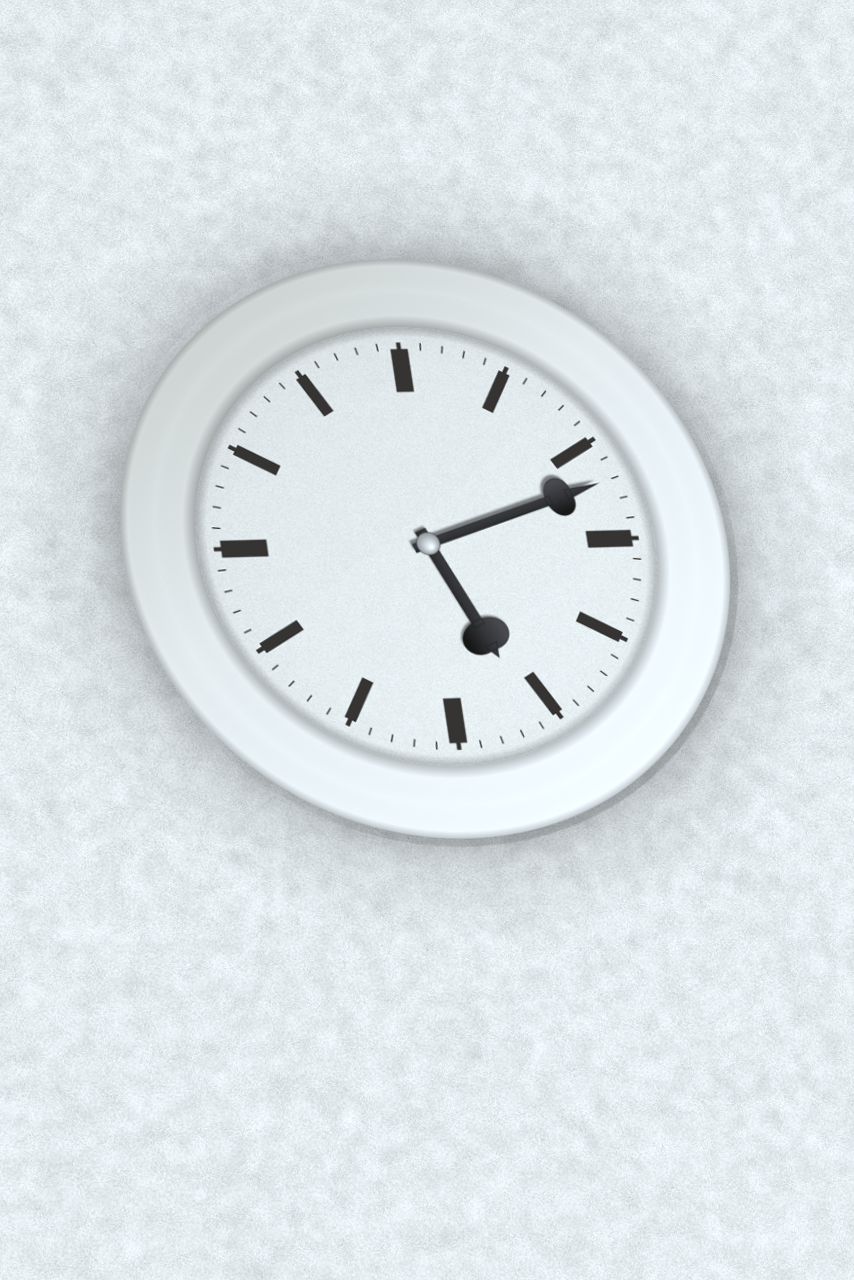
{"hour": 5, "minute": 12}
